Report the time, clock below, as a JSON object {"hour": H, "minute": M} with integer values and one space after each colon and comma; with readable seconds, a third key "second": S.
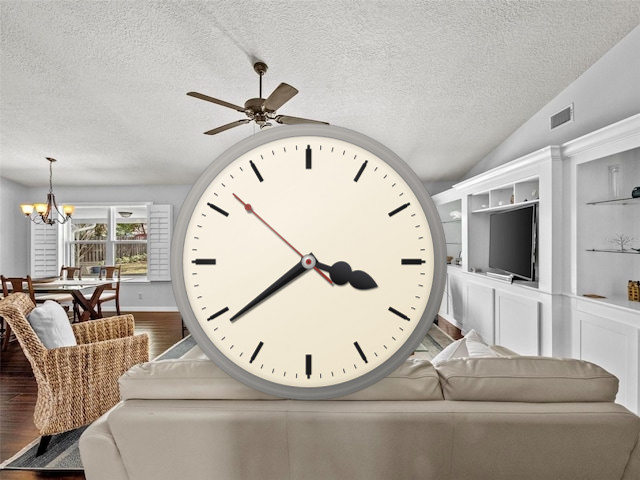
{"hour": 3, "minute": 38, "second": 52}
